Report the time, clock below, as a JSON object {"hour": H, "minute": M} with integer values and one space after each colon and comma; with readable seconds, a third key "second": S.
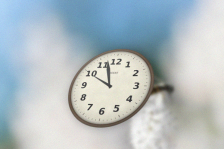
{"hour": 9, "minute": 57}
